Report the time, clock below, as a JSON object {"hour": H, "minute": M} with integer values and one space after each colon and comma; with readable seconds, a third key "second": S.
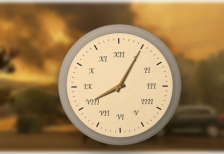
{"hour": 8, "minute": 5}
